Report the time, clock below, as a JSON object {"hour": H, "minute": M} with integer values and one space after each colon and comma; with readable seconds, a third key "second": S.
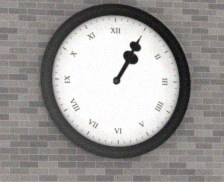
{"hour": 1, "minute": 5}
